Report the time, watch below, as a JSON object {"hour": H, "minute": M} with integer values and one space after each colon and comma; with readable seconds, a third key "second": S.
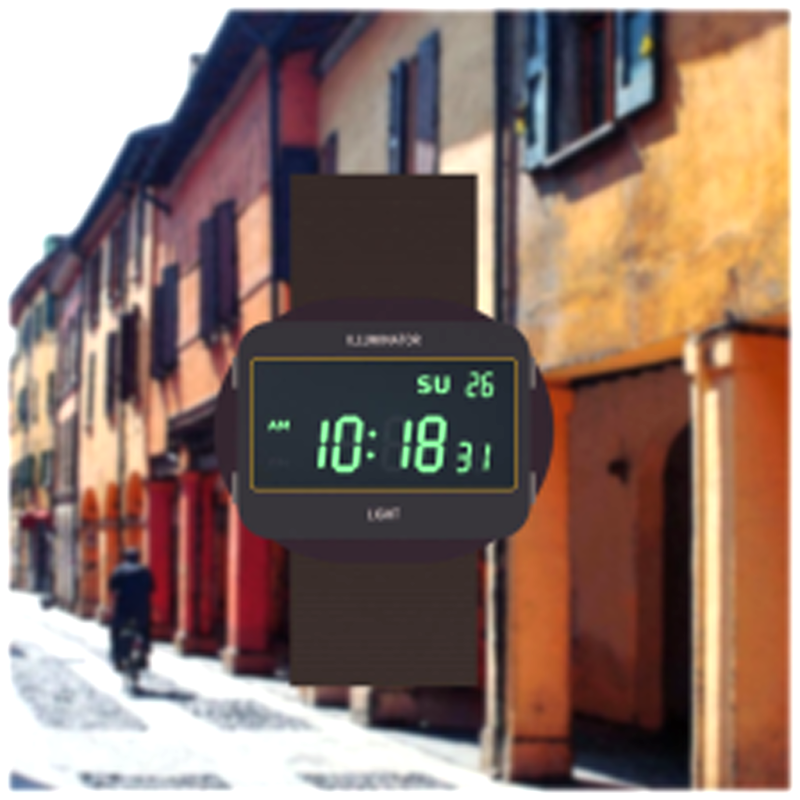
{"hour": 10, "minute": 18, "second": 31}
